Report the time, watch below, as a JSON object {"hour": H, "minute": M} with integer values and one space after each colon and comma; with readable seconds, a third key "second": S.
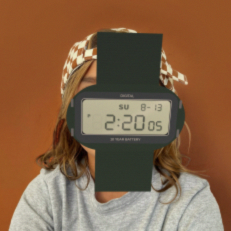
{"hour": 2, "minute": 20, "second": 5}
